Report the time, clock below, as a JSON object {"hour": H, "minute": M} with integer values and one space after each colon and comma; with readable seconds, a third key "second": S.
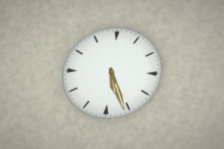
{"hour": 5, "minute": 26}
